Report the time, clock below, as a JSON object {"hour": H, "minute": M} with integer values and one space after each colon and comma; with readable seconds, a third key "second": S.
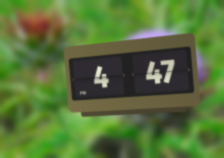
{"hour": 4, "minute": 47}
